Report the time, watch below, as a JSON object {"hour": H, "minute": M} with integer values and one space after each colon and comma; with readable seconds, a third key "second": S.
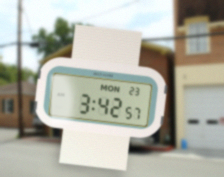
{"hour": 3, "minute": 42, "second": 57}
